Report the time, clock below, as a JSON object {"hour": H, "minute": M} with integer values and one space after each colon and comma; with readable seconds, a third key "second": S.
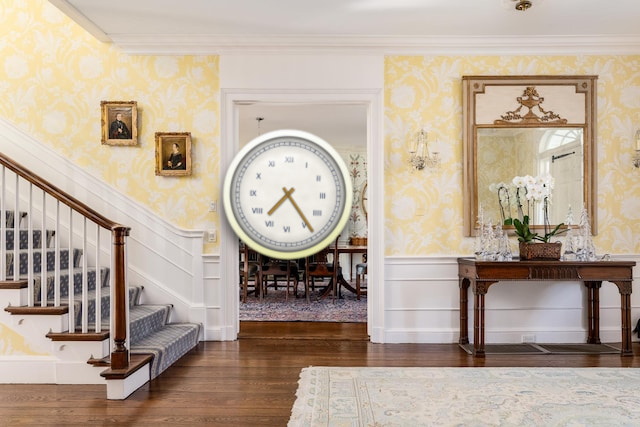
{"hour": 7, "minute": 24}
